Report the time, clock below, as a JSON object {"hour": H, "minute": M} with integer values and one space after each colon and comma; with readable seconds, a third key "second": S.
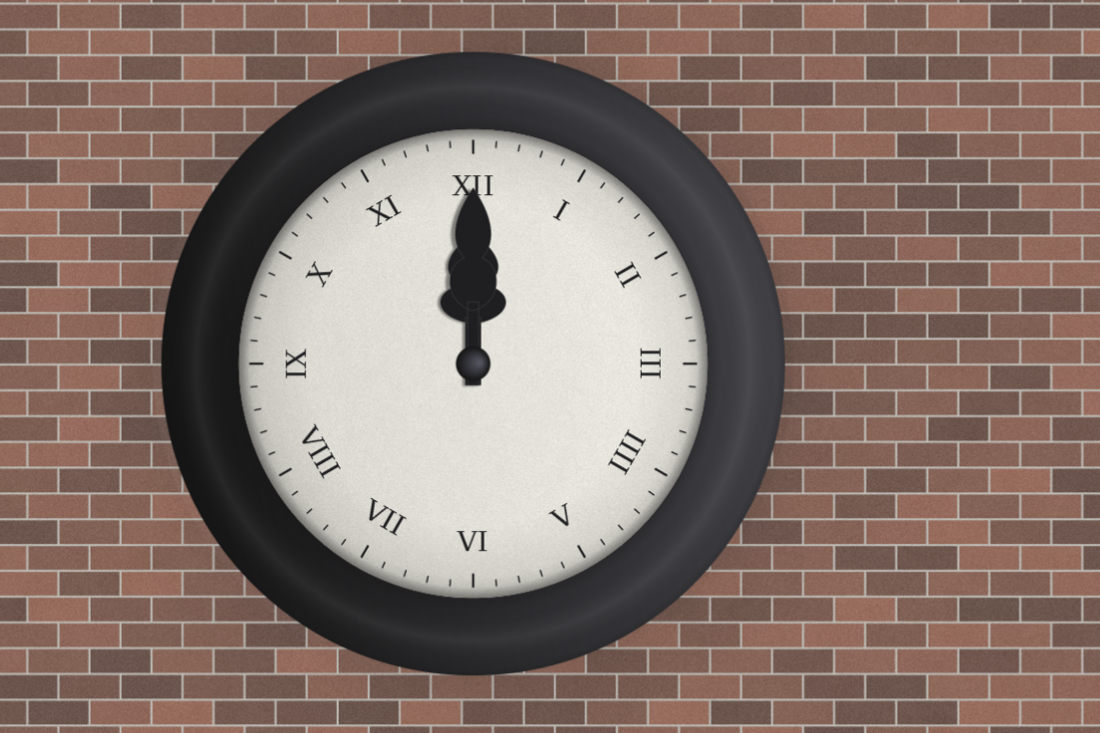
{"hour": 12, "minute": 0}
